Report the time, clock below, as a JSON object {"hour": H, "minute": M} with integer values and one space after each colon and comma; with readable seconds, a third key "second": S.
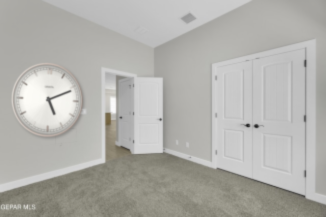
{"hour": 5, "minute": 11}
